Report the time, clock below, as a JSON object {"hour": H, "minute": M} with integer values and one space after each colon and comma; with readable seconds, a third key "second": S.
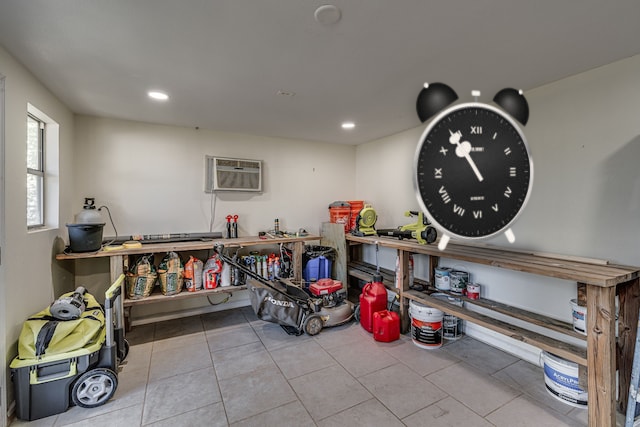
{"hour": 10, "minute": 54}
